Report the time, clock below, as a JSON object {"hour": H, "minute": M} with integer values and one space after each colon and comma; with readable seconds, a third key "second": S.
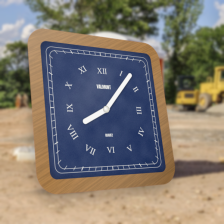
{"hour": 8, "minute": 7}
